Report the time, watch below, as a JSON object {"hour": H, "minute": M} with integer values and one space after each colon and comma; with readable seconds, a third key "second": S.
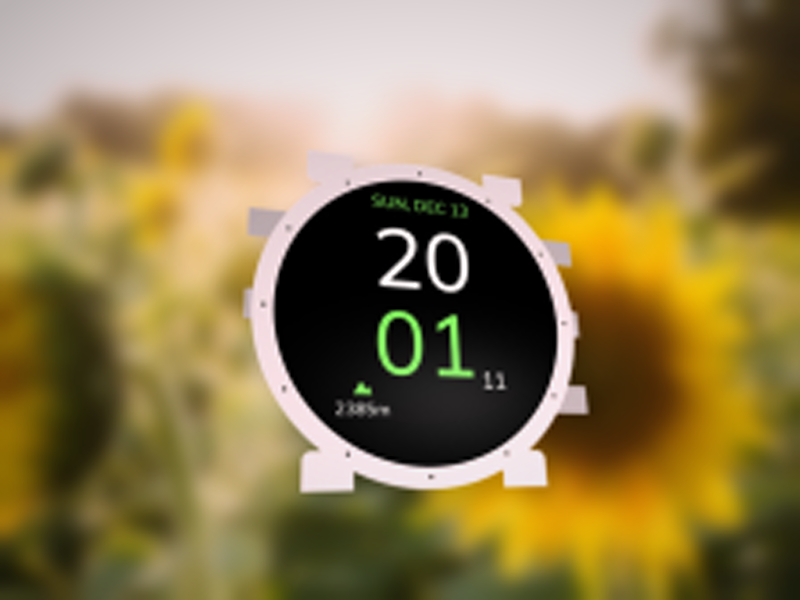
{"hour": 20, "minute": 1}
